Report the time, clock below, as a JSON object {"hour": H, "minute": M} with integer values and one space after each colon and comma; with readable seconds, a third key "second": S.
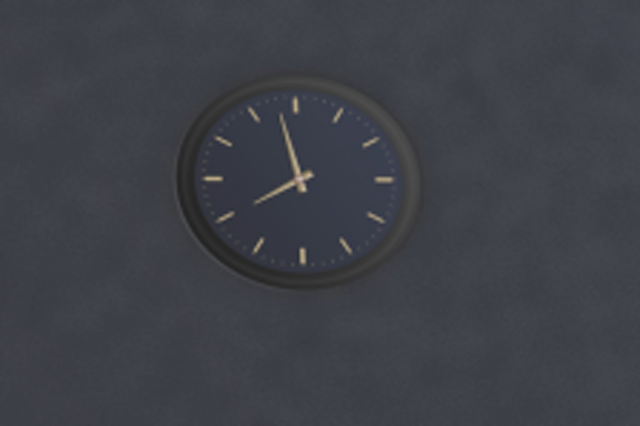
{"hour": 7, "minute": 58}
